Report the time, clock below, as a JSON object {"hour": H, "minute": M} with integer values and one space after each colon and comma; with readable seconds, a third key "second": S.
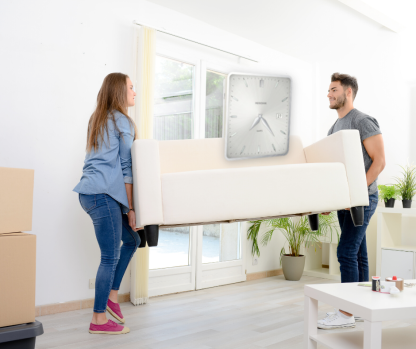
{"hour": 7, "minute": 23}
